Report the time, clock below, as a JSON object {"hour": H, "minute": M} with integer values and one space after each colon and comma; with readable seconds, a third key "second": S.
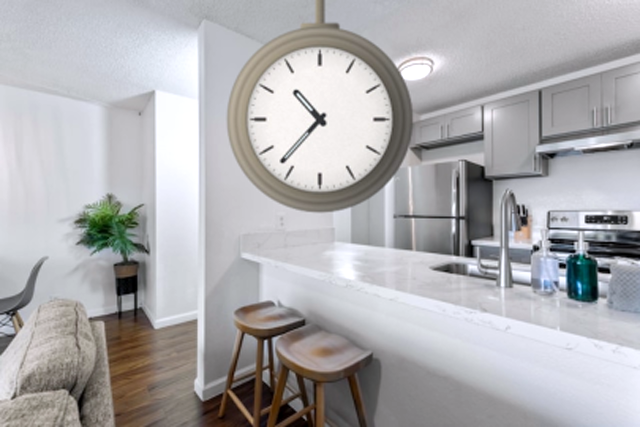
{"hour": 10, "minute": 37}
